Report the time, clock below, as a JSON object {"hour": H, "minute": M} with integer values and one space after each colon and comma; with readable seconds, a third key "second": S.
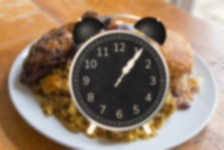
{"hour": 1, "minute": 6}
